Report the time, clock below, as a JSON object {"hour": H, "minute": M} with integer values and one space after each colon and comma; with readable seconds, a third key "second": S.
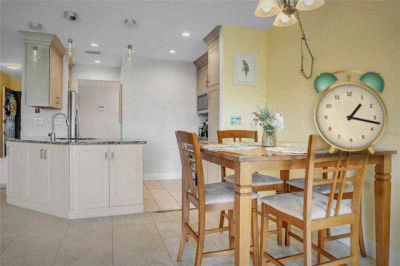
{"hour": 1, "minute": 17}
